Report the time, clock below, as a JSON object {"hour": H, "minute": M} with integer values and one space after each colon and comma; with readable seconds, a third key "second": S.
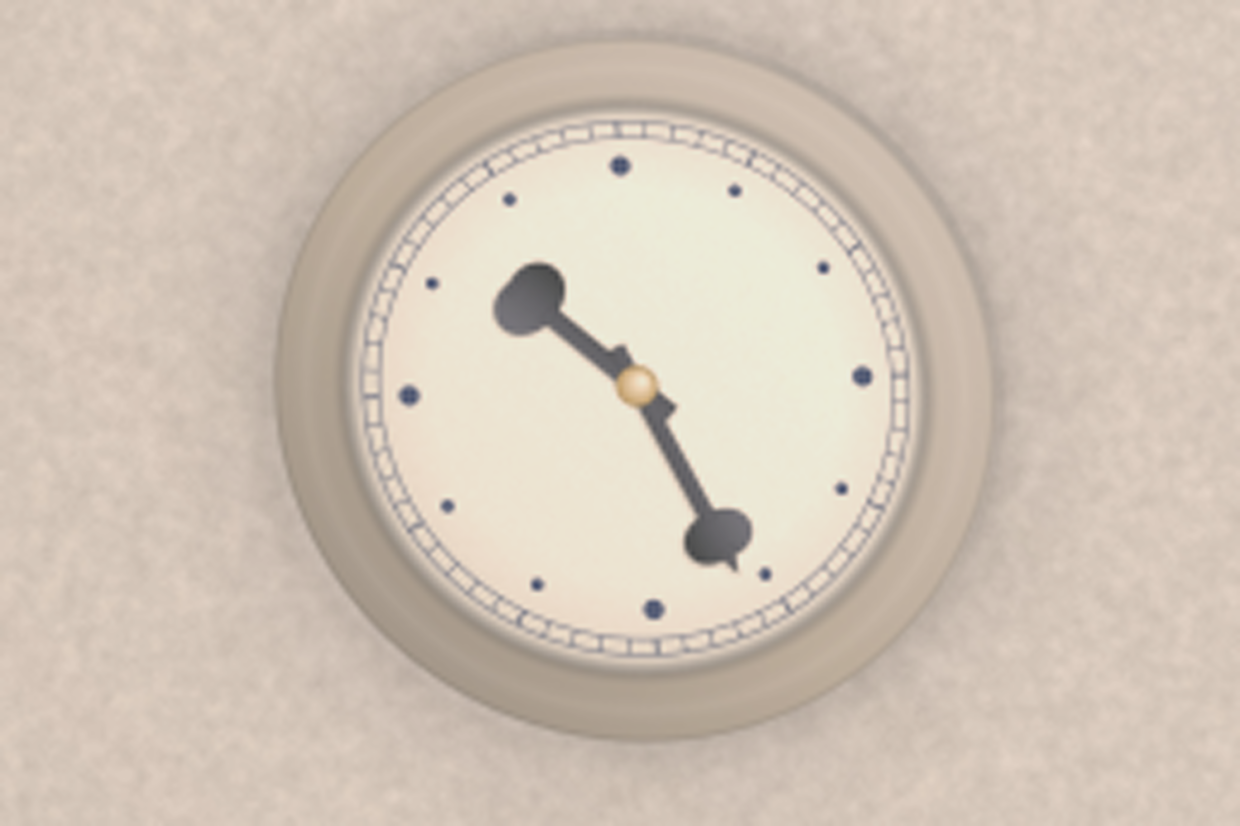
{"hour": 10, "minute": 26}
